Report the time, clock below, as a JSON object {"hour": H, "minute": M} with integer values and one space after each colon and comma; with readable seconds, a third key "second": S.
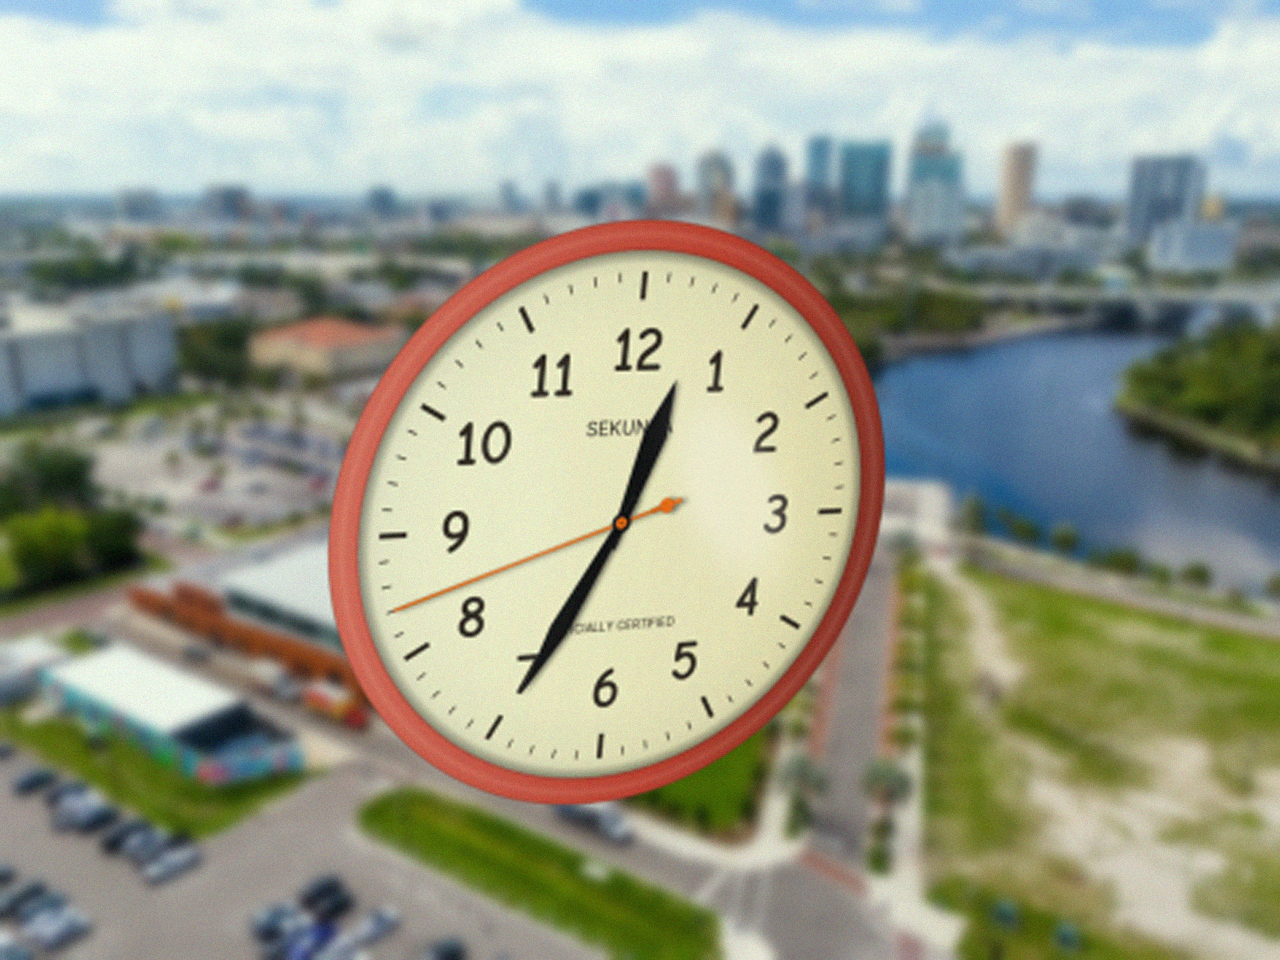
{"hour": 12, "minute": 34, "second": 42}
